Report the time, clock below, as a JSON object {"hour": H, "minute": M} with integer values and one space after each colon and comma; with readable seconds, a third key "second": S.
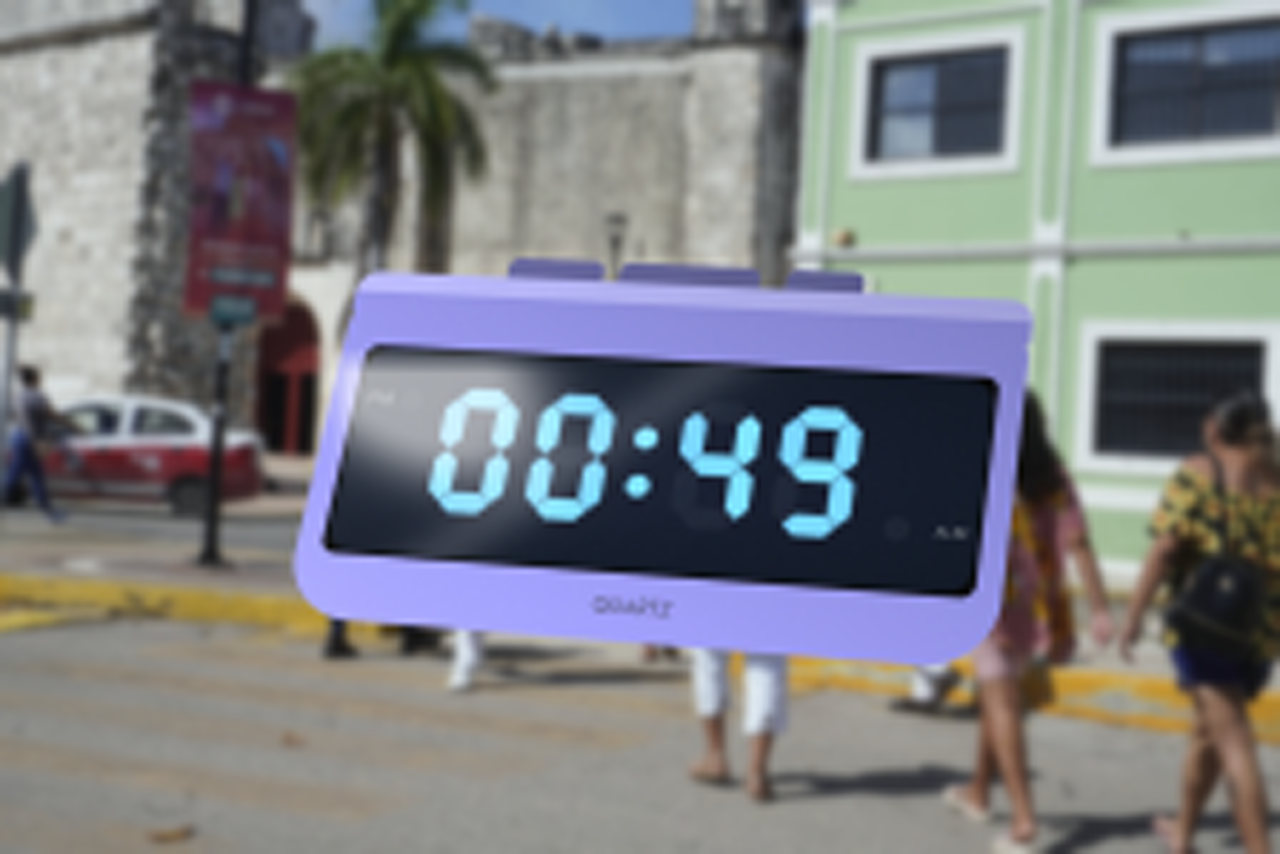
{"hour": 0, "minute": 49}
